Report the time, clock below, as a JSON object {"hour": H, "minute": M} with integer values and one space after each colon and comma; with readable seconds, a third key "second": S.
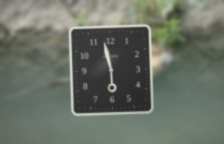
{"hour": 5, "minute": 58}
